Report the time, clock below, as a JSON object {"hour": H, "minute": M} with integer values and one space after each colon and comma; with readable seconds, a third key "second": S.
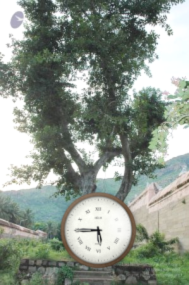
{"hour": 5, "minute": 45}
